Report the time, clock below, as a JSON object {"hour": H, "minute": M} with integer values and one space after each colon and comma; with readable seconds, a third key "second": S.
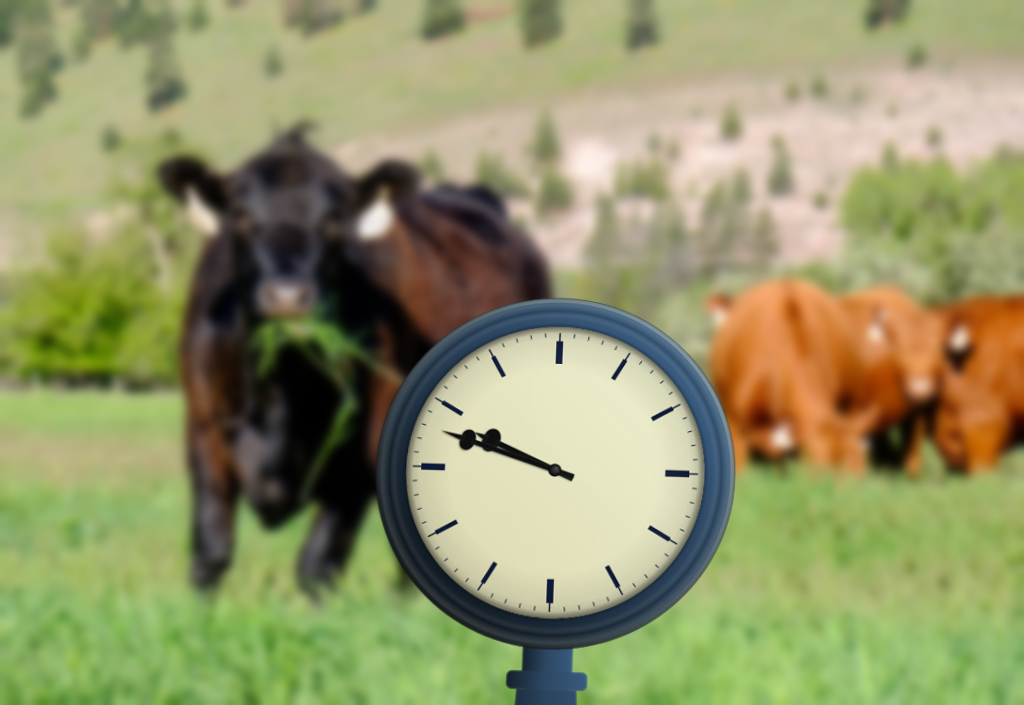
{"hour": 9, "minute": 48}
